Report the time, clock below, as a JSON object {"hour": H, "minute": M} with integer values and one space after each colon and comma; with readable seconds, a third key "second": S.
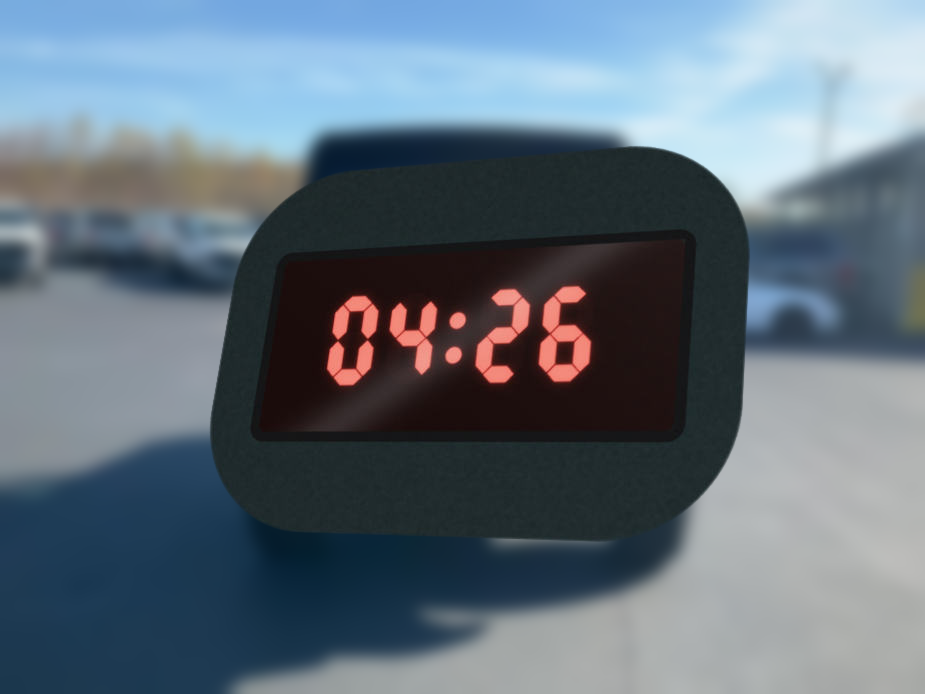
{"hour": 4, "minute": 26}
